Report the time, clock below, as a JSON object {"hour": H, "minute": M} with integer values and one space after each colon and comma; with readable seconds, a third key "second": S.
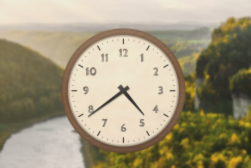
{"hour": 4, "minute": 39}
